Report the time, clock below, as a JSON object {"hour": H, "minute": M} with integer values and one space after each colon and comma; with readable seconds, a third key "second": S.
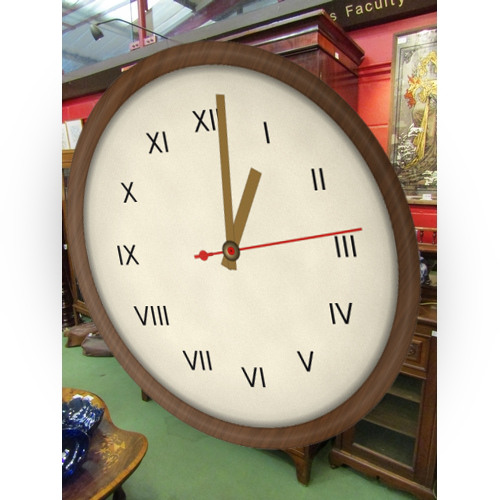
{"hour": 1, "minute": 1, "second": 14}
